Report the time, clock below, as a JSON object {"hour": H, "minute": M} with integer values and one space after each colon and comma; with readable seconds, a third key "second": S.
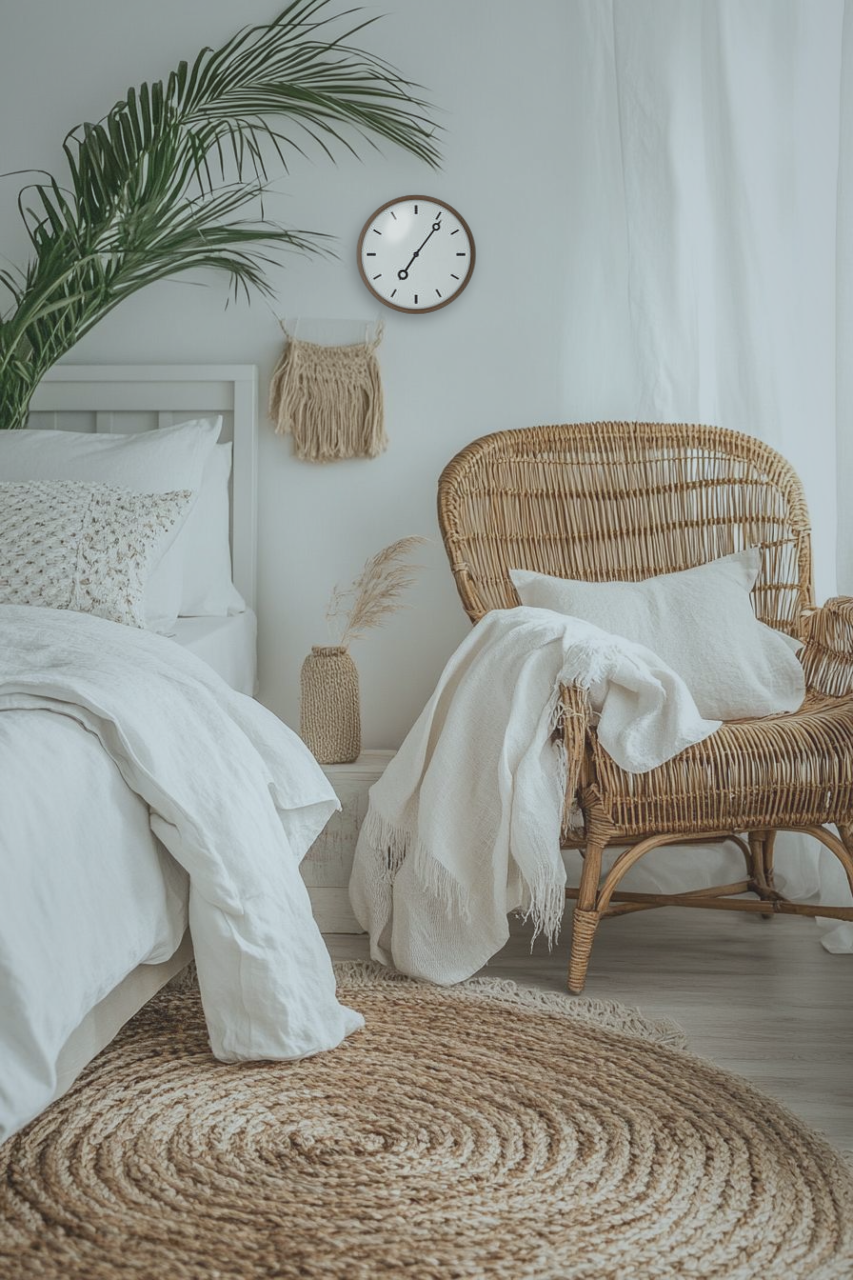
{"hour": 7, "minute": 6}
